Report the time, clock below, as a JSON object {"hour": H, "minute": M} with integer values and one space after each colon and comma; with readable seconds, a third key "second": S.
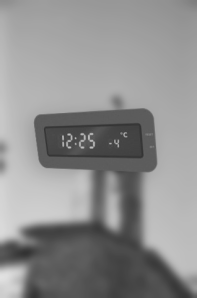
{"hour": 12, "minute": 25}
